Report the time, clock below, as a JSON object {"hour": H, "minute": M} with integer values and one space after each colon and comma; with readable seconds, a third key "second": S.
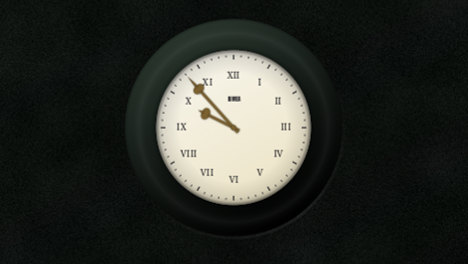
{"hour": 9, "minute": 53}
